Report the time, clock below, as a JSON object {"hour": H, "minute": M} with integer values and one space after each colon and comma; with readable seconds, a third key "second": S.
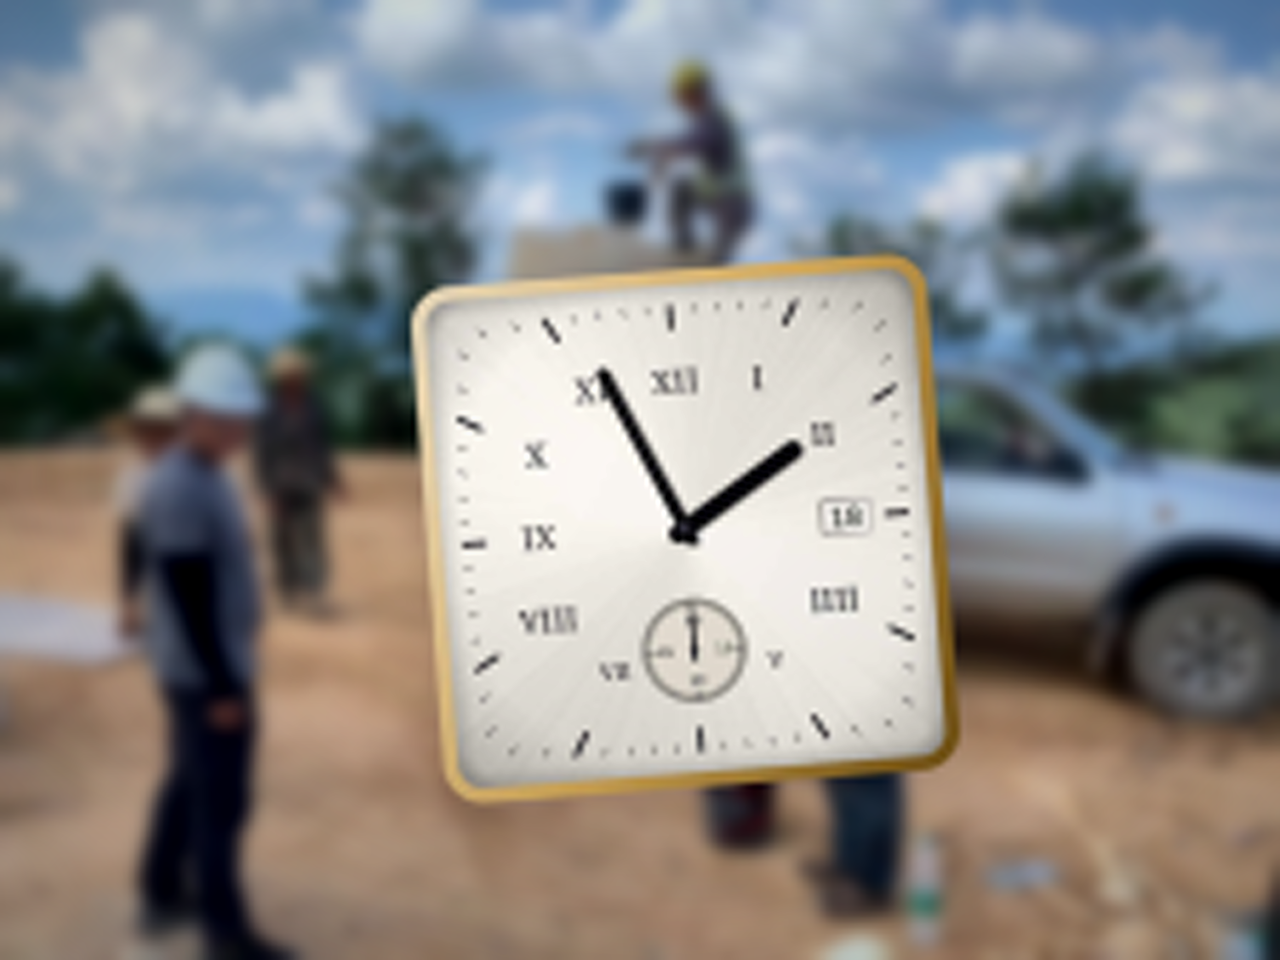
{"hour": 1, "minute": 56}
